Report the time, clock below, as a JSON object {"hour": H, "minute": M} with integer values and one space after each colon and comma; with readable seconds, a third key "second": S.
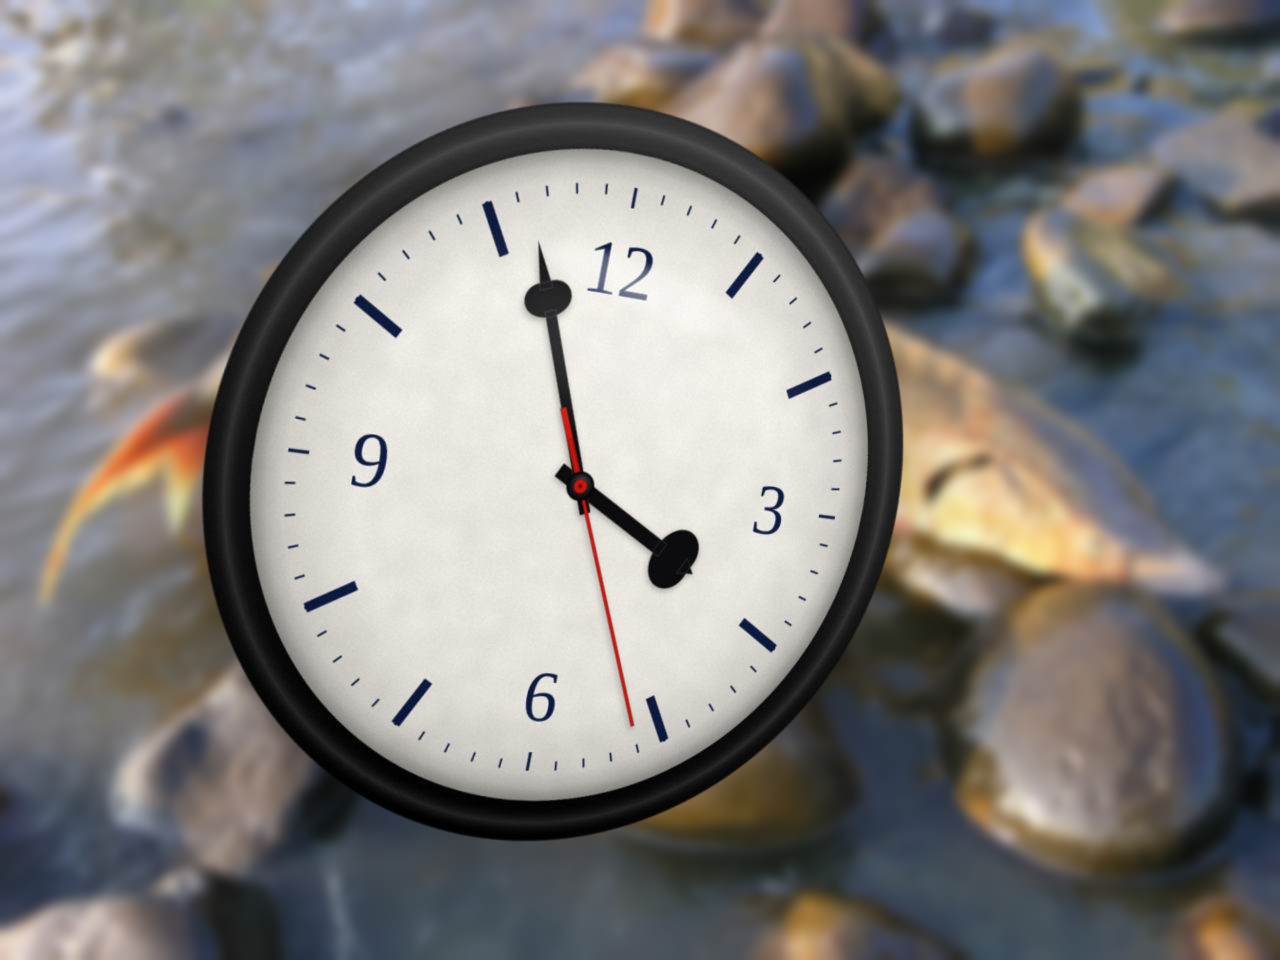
{"hour": 3, "minute": 56, "second": 26}
